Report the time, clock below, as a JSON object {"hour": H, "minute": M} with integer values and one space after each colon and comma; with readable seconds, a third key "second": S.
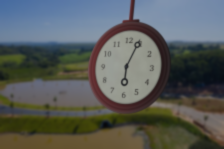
{"hour": 6, "minute": 4}
